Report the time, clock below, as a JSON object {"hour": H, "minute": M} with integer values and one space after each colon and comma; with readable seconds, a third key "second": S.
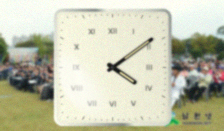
{"hour": 4, "minute": 9}
